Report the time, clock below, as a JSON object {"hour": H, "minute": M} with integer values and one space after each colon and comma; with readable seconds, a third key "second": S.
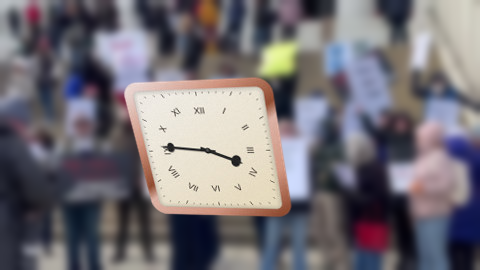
{"hour": 3, "minute": 46}
